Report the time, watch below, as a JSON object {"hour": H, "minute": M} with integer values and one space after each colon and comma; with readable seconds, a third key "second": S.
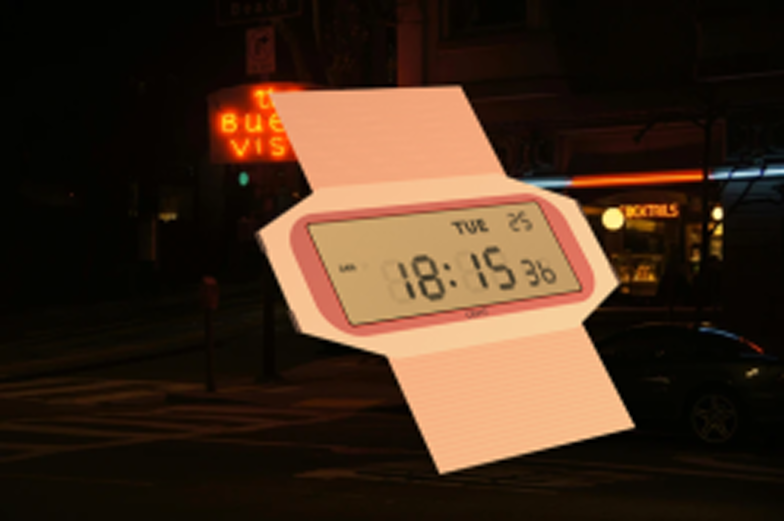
{"hour": 18, "minute": 15, "second": 36}
